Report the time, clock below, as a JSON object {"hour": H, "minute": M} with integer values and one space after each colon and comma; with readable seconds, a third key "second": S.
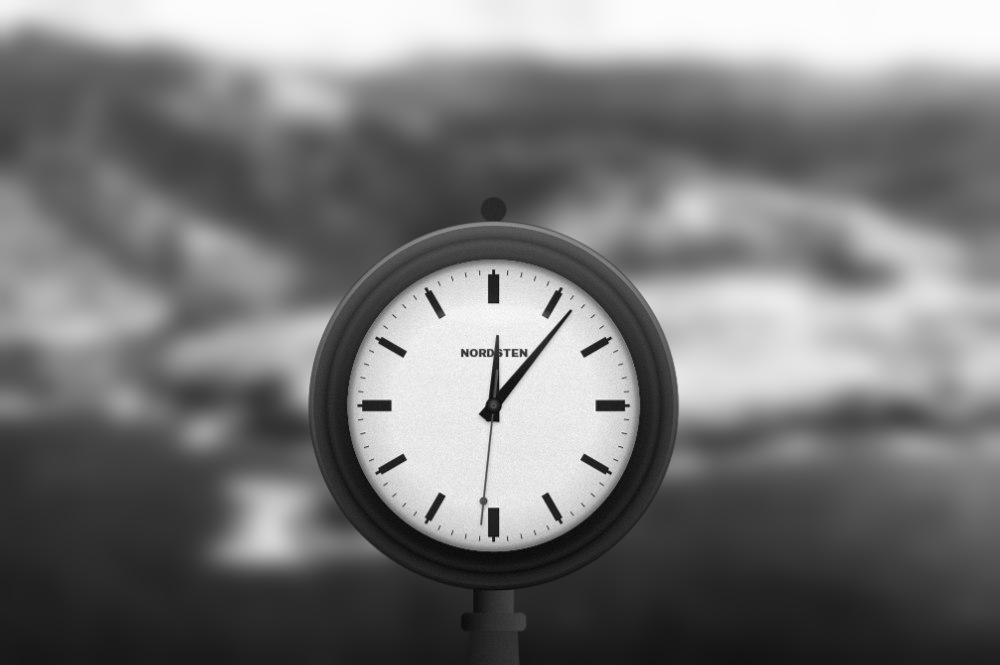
{"hour": 12, "minute": 6, "second": 31}
